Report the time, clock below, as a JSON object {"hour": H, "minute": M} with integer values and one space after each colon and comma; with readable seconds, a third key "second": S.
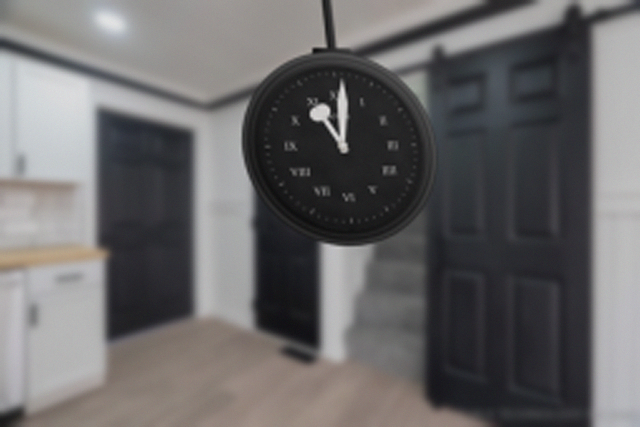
{"hour": 11, "minute": 1}
